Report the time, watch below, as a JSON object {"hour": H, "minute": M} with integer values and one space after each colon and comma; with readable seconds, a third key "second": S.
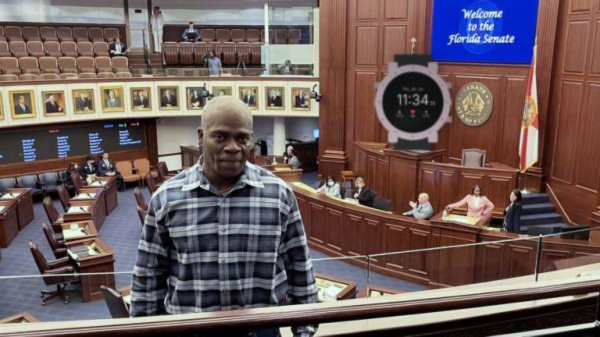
{"hour": 11, "minute": 34}
